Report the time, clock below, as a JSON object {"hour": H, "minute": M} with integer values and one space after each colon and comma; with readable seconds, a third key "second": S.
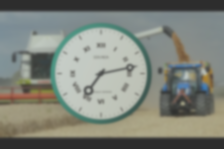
{"hour": 7, "minute": 13}
